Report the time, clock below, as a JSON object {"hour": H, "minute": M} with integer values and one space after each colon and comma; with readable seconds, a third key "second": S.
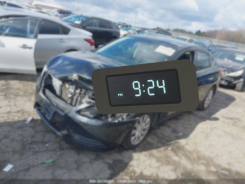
{"hour": 9, "minute": 24}
